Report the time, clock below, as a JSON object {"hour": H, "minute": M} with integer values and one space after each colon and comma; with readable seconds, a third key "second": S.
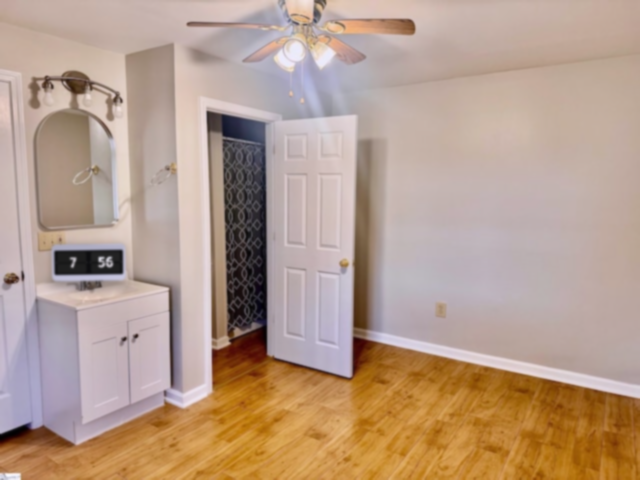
{"hour": 7, "minute": 56}
